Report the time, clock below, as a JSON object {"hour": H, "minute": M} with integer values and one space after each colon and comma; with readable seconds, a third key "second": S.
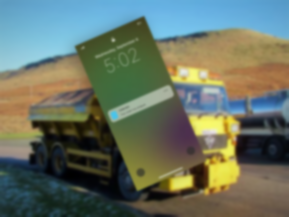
{"hour": 5, "minute": 2}
